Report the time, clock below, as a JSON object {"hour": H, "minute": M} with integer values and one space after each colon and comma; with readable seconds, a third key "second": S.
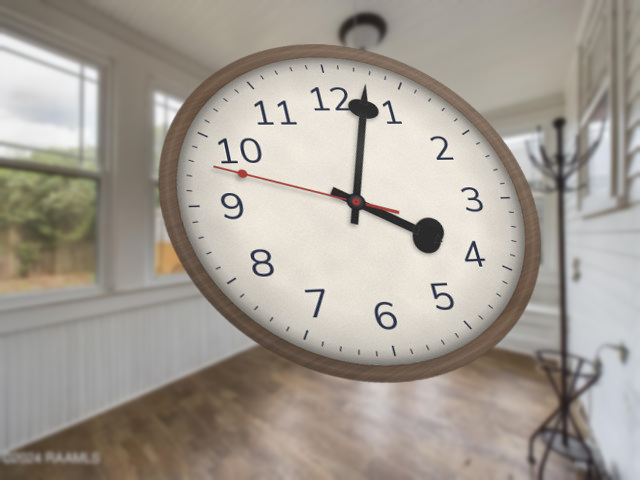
{"hour": 4, "minute": 2, "second": 48}
